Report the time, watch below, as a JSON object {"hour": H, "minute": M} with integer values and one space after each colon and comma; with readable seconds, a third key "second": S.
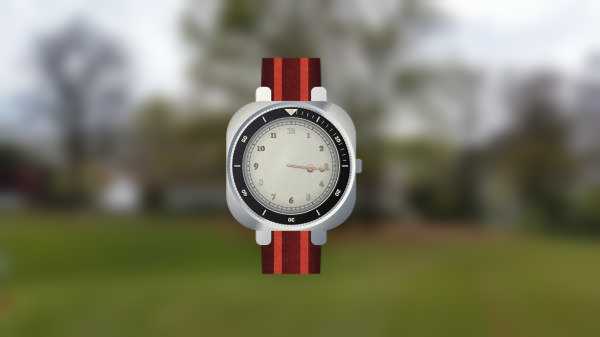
{"hour": 3, "minute": 16}
